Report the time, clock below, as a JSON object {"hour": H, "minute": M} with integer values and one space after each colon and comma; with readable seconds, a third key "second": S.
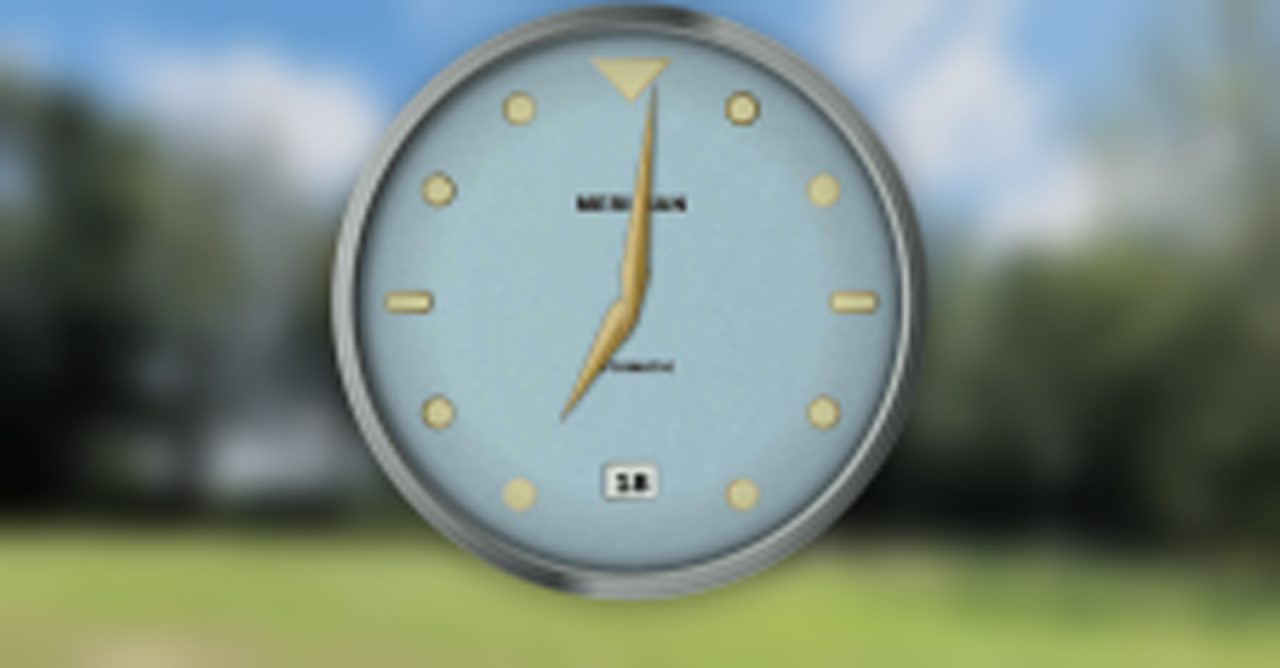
{"hour": 7, "minute": 1}
